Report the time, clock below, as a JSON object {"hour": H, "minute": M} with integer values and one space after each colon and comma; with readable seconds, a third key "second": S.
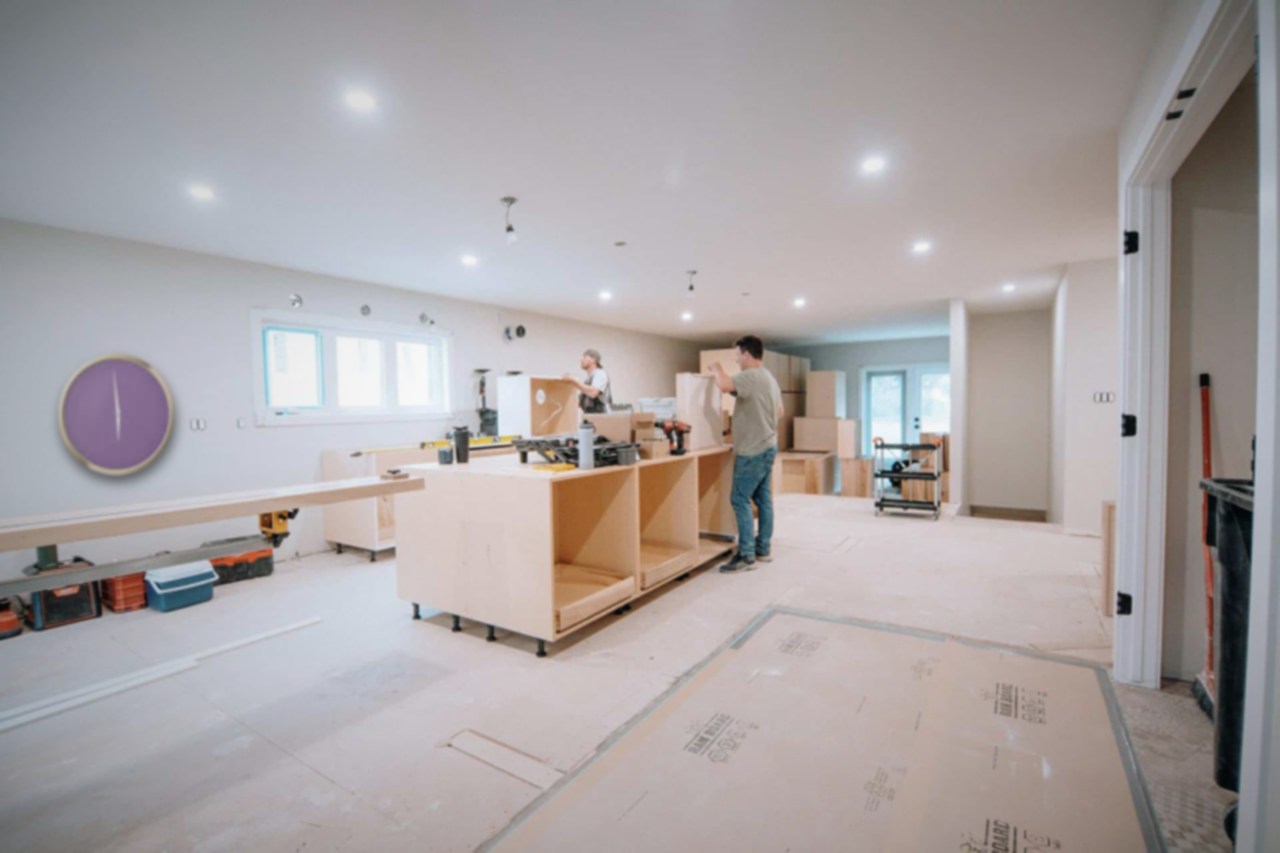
{"hour": 5, "minute": 59}
